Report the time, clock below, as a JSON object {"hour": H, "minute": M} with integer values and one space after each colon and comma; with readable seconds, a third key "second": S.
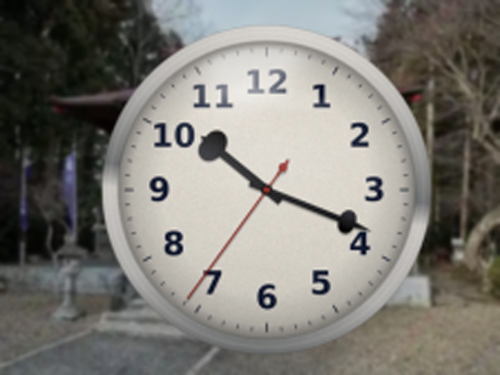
{"hour": 10, "minute": 18, "second": 36}
